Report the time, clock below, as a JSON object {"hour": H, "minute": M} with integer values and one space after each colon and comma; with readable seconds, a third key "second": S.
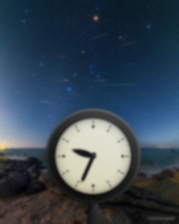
{"hour": 9, "minute": 34}
